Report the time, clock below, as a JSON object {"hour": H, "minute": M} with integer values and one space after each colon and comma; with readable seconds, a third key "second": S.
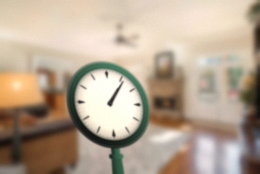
{"hour": 1, "minute": 6}
